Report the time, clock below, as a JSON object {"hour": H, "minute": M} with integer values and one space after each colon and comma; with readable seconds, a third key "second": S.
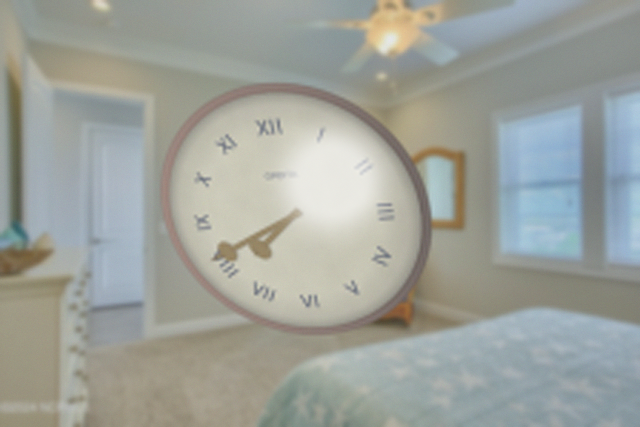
{"hour": 7, "minute": 41}
